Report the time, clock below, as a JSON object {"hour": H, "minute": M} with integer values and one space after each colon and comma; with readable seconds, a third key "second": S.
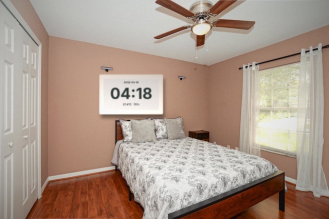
{"hour": 4, "minute": 18}
